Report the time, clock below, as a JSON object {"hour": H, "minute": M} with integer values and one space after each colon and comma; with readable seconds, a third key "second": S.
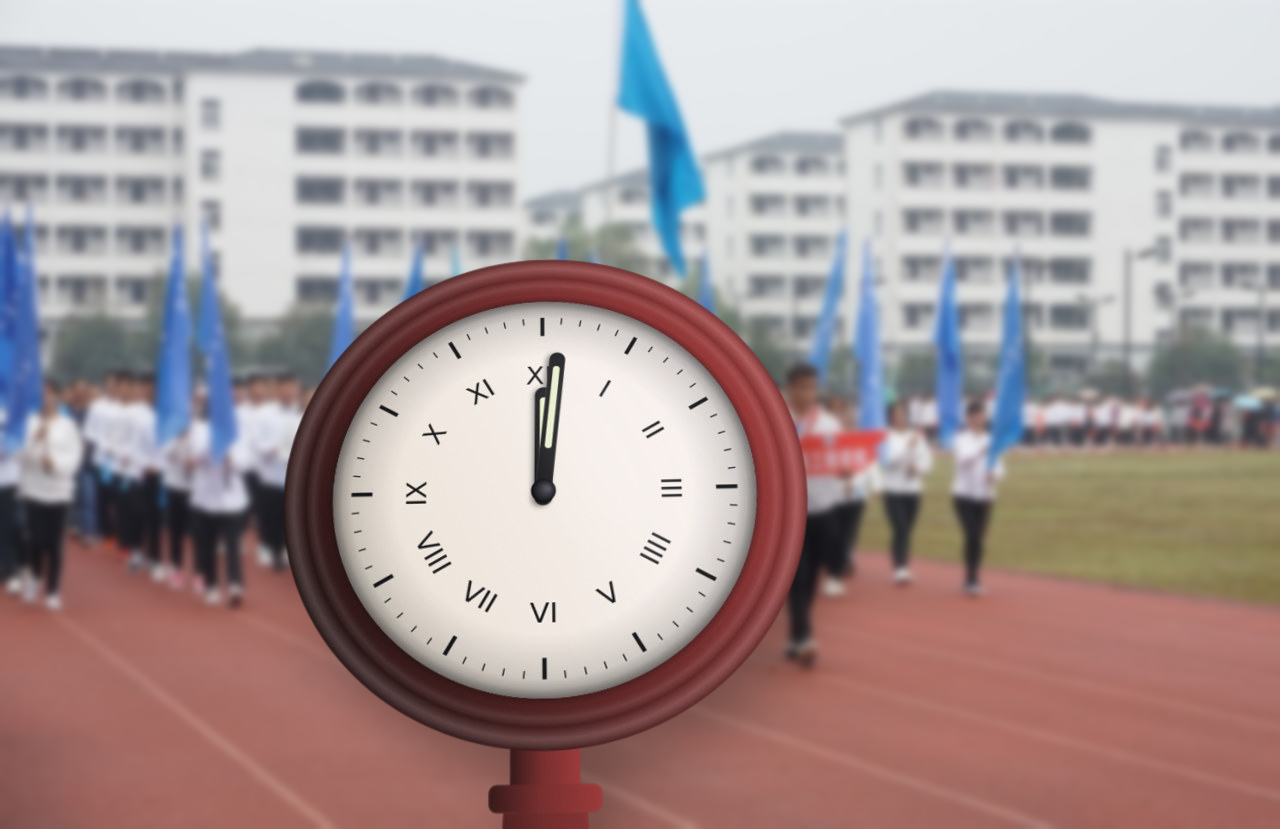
{"hour": 12, "minute": 1}
